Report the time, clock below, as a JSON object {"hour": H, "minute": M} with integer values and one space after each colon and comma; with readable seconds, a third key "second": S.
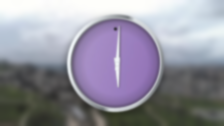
{"hour": 6, "minute": 1}
